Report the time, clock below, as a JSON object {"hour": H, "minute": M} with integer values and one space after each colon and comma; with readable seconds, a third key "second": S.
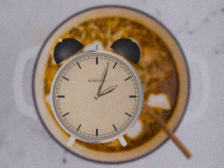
{"hour": 2, "minute": 3}
